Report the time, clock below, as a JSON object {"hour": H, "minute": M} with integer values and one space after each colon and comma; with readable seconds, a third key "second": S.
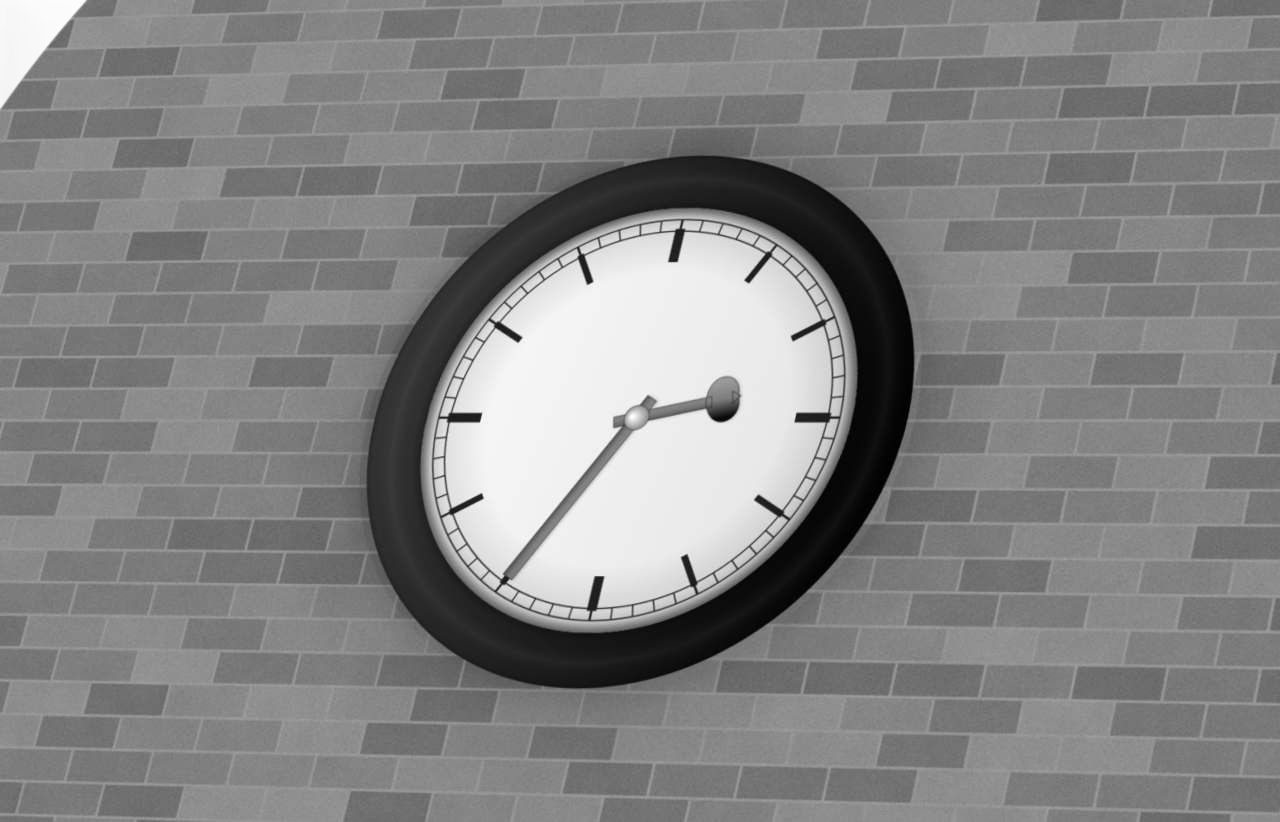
{"hour": 2, "minute": 35}
